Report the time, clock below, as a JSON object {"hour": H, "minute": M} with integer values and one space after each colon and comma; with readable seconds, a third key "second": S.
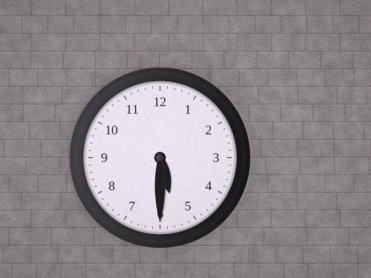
{"hour": 5, "minute": 30}
